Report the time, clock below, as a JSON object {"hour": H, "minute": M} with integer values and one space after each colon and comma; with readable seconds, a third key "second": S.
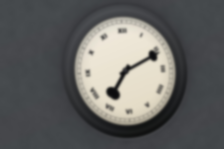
{"hour": 7, "minute": 11}
